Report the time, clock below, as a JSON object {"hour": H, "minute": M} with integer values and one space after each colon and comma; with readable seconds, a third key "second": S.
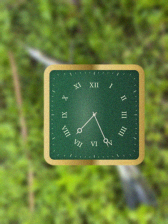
{"hour": 7, "minute": 26}
